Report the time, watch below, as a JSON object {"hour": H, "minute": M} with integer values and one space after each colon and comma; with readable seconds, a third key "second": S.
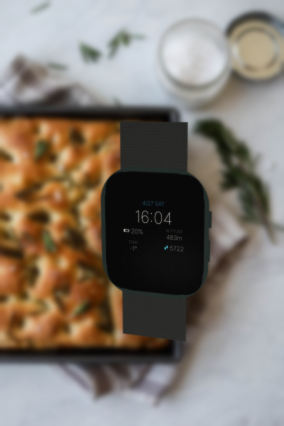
{"hour": 16, "minute": 4}
